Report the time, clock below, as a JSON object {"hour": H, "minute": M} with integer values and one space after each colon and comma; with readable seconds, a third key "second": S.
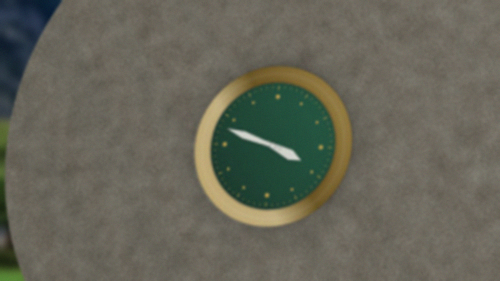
{"hour": 3, "minute": 48}
